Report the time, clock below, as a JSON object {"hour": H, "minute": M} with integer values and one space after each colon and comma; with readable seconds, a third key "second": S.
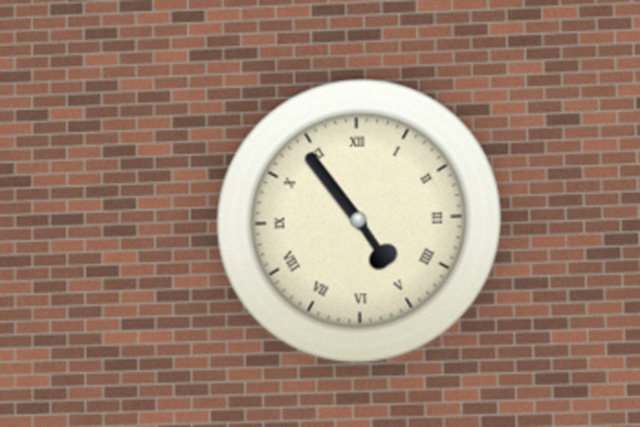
{"hour": 4, "minute": 54}
